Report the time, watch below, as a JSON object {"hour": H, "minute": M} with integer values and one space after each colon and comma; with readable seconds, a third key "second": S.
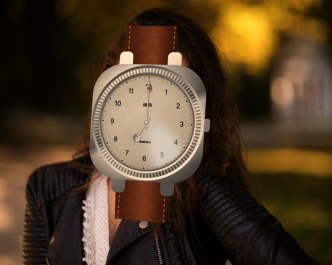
{"hour": 7, "minute": 0}
